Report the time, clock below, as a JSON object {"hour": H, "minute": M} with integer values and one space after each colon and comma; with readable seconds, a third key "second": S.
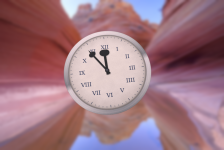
{"hour": 11, "minute": 54}
